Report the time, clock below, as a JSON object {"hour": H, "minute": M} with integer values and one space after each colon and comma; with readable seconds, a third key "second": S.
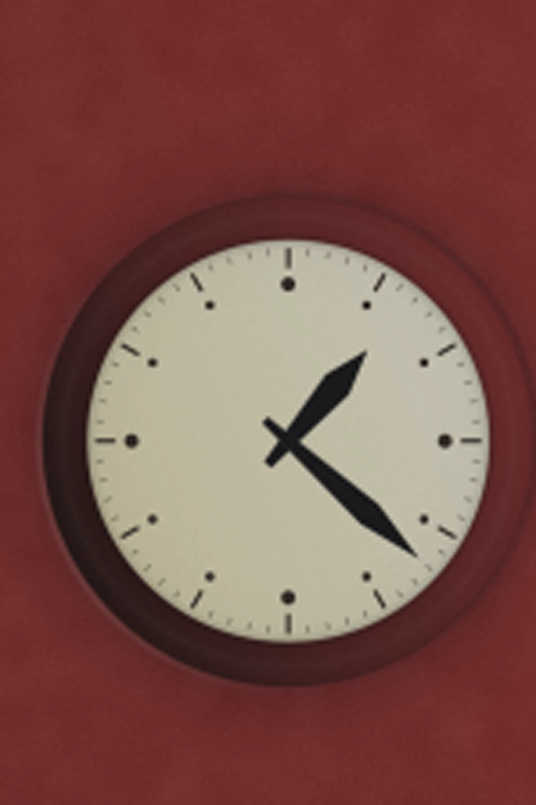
{"hour": 1, "minute": 22}
